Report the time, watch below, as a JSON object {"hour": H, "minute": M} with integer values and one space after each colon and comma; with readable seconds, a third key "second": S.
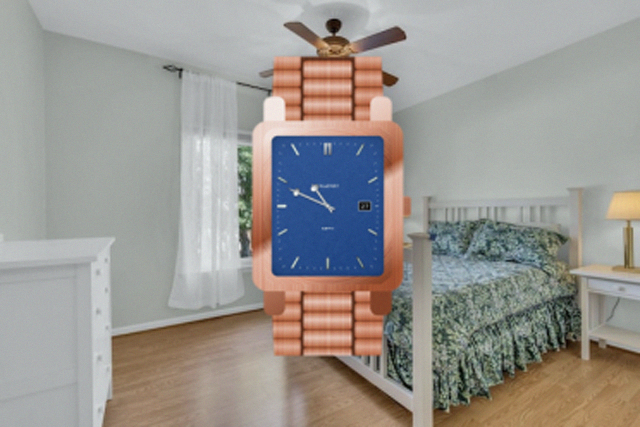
{"hour": 10, "minute": 49}
